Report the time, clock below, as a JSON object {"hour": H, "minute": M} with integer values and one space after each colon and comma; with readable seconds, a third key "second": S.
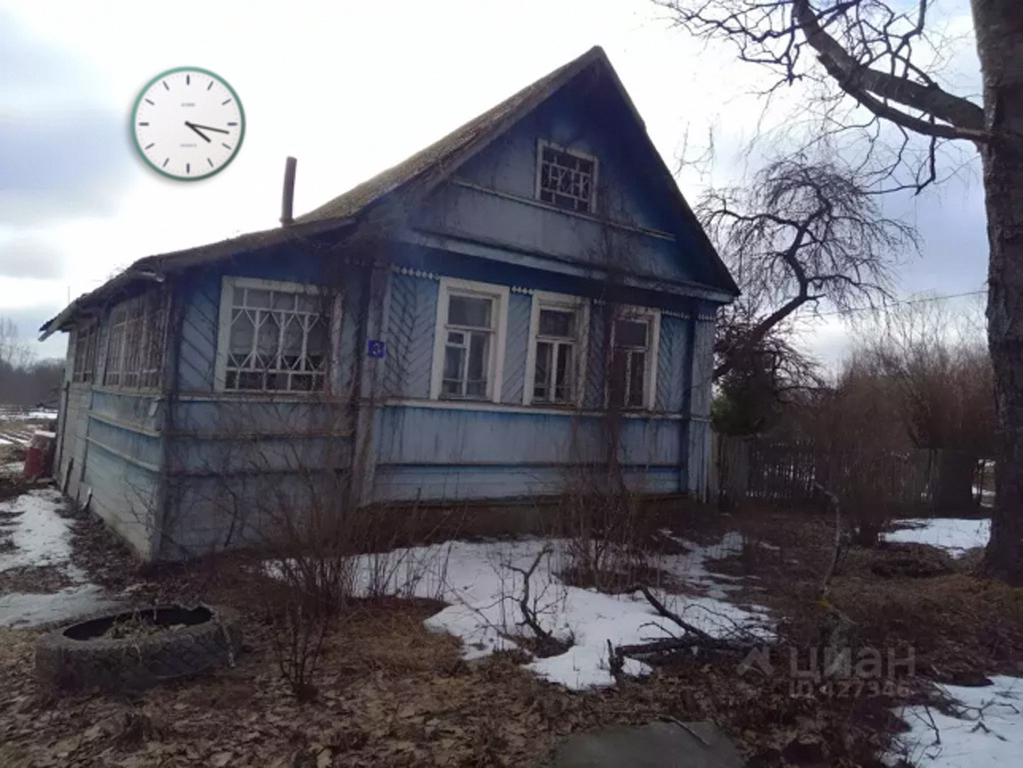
{"hour": 4, "minute": 17}
